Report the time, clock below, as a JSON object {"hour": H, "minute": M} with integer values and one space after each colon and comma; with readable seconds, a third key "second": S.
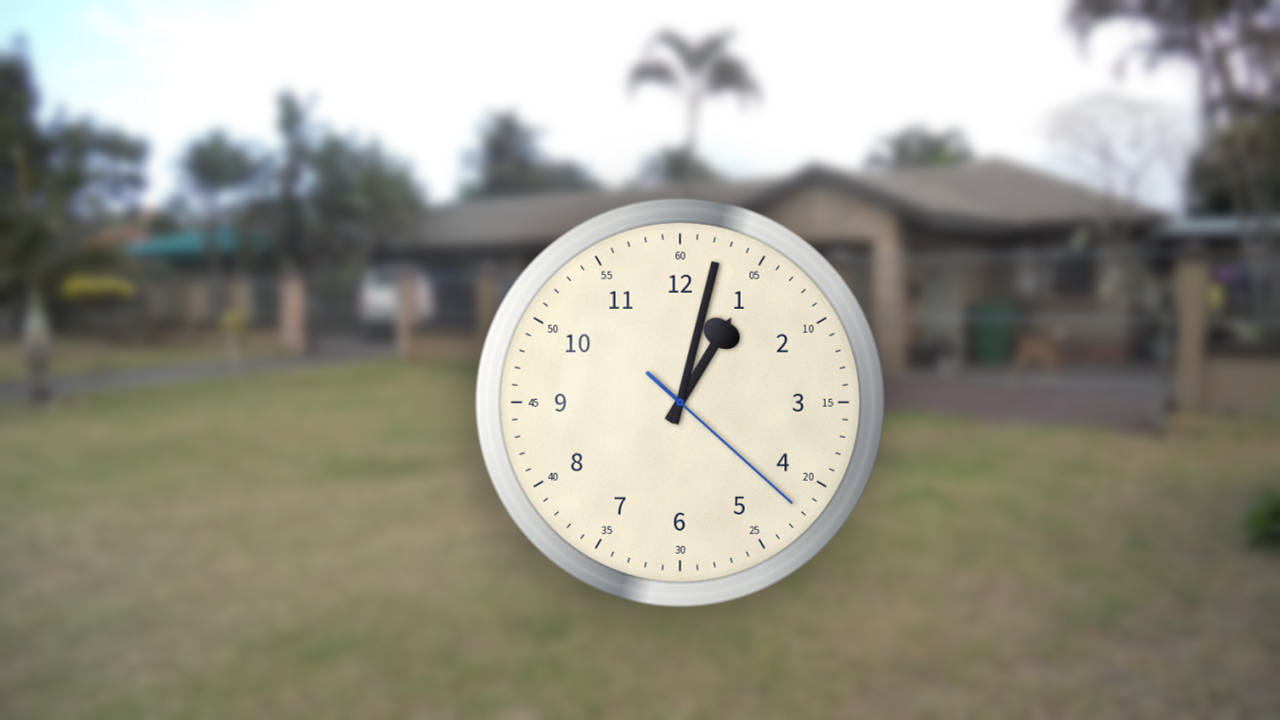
{"hour": 1, "minute": 2, "second": 22}
